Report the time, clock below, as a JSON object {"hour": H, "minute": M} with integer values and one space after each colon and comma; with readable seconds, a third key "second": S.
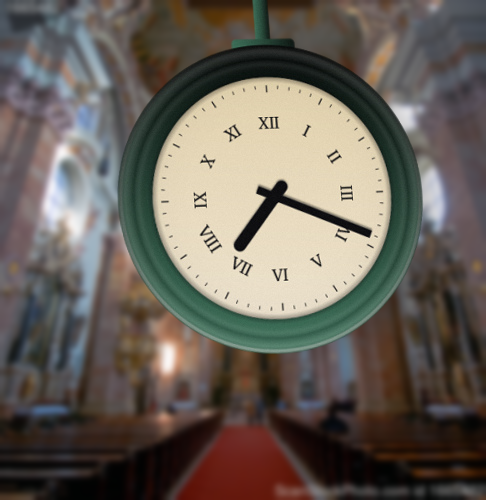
{"hour": 7, "minute": 19}
